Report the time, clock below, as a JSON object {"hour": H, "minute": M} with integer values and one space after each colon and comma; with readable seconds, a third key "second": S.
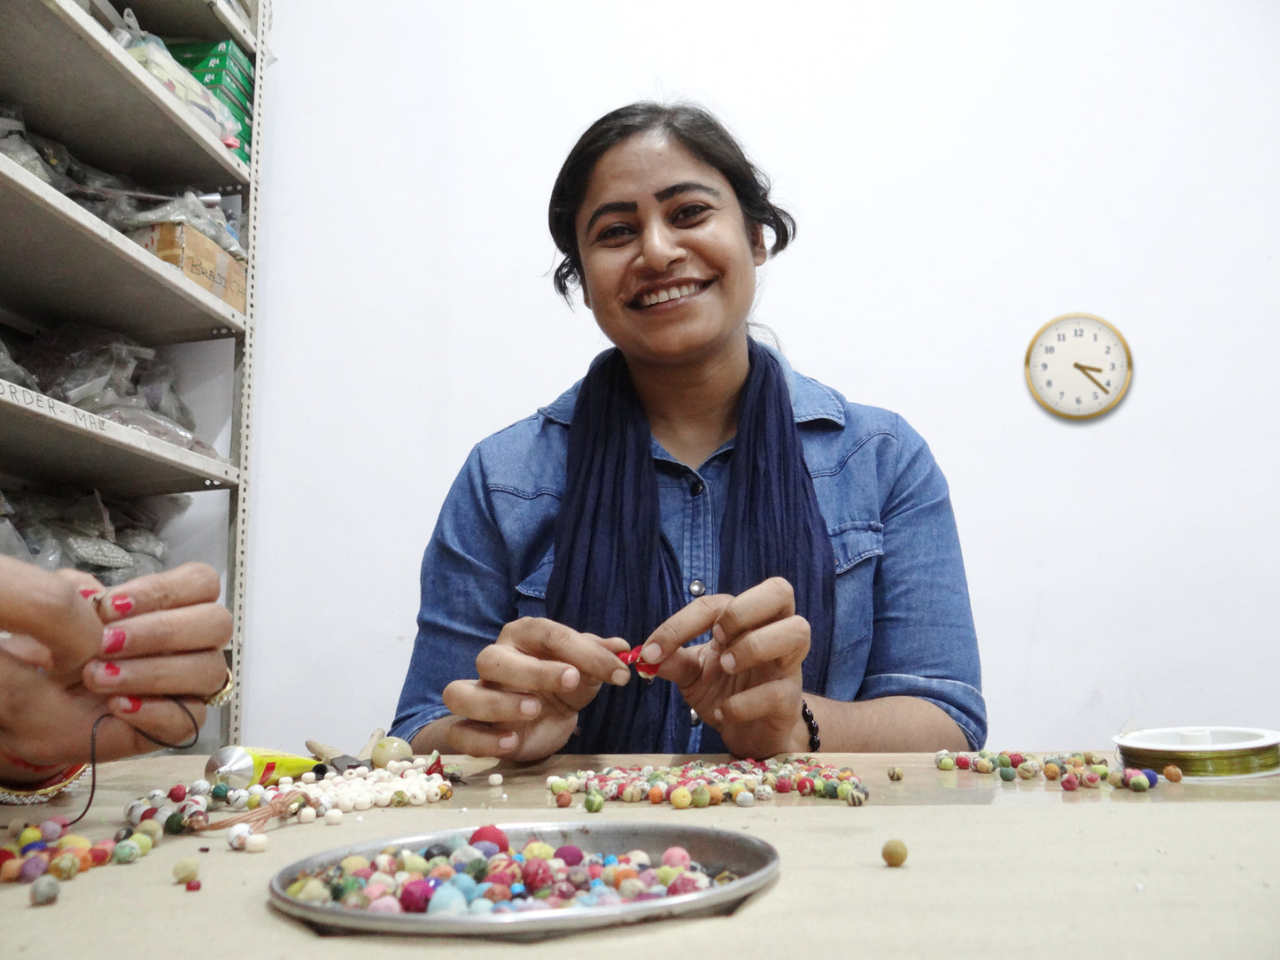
{"hour": 3, "minute": 22}
